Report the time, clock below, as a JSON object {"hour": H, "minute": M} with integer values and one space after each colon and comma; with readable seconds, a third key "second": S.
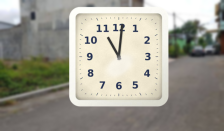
{"hour": 11, "minute": 1}
